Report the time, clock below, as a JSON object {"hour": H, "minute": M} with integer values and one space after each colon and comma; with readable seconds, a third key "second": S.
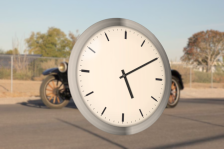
{"hour": 5, "minute": 10}
